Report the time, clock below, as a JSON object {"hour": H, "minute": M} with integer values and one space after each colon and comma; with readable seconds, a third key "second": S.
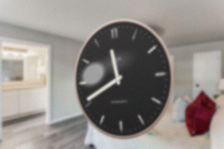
{"hour": 11, "minute": 41}
